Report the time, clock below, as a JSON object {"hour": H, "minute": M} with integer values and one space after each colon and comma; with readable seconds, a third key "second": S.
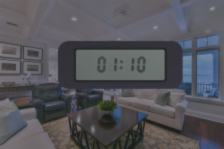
{"hour": 1, "minute": 10}
